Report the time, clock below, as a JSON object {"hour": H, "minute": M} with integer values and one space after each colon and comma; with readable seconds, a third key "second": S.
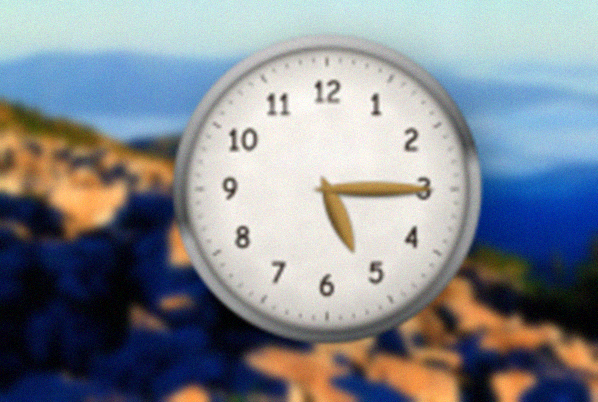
{"hour": 5, "minute": 15}
